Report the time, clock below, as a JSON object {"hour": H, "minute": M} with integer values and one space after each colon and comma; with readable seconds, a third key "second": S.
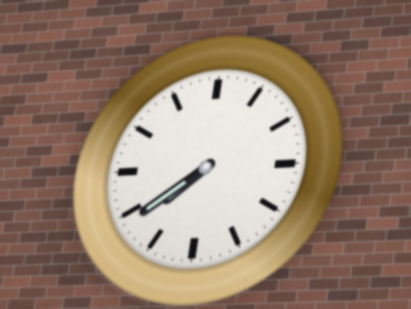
{"hour": 7, "minute": 39}
